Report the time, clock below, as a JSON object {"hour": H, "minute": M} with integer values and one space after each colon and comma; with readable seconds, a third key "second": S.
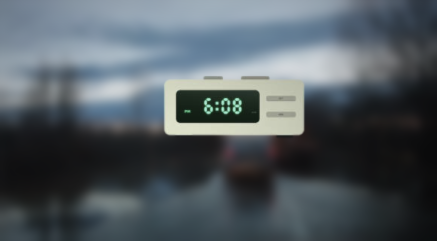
{"hour": 6, "minute": 8}
